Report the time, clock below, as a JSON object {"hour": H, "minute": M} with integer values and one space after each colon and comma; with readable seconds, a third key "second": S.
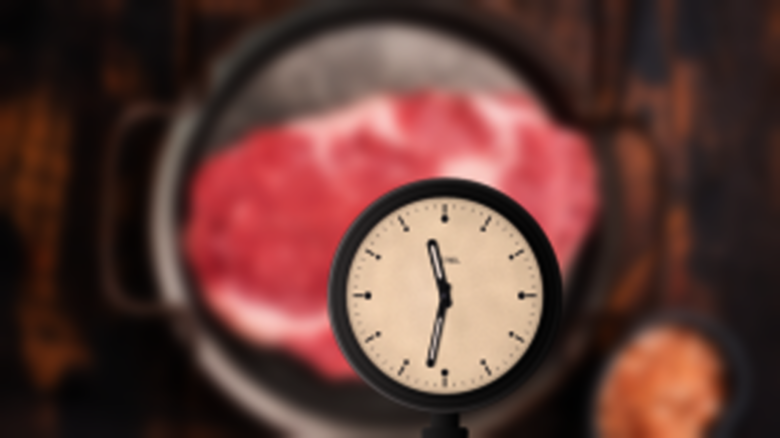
{"hour": 11, "minute": 32}
